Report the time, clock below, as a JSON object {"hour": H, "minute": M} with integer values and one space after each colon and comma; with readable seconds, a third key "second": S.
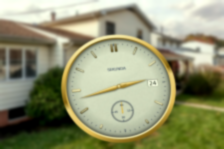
{"hour": 2, "minute": 43}
